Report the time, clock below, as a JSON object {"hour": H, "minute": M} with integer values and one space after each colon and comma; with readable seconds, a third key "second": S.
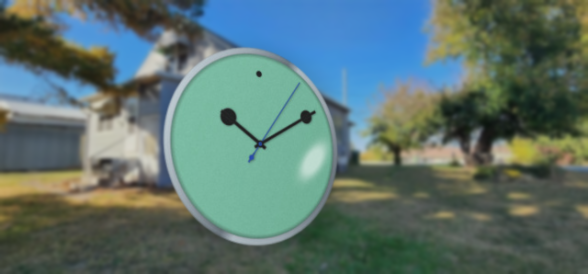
{"hour": 10, "minute": 10, "second": 6}
